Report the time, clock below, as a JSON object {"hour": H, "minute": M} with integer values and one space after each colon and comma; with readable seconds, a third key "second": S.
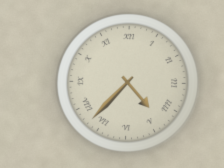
{"hour": 4, "minute": 37}
